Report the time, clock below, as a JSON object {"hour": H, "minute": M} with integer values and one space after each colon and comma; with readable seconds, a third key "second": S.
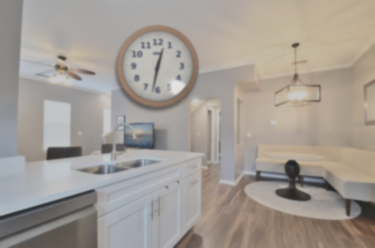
{"hour": 12, "minute": 32}
